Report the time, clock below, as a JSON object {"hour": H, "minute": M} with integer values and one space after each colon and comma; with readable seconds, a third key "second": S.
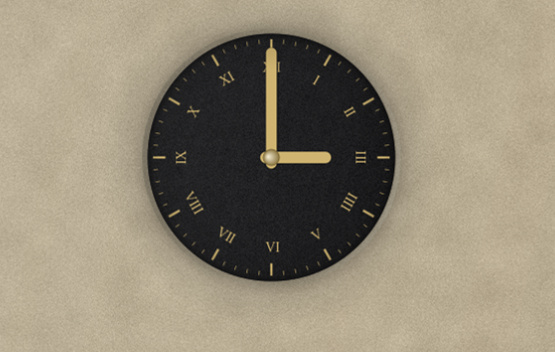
{"hour": 3, "minute": 0}
